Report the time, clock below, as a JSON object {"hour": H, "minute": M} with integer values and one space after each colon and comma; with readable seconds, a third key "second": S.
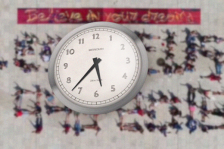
{"hour": 5, "minute": 37}
